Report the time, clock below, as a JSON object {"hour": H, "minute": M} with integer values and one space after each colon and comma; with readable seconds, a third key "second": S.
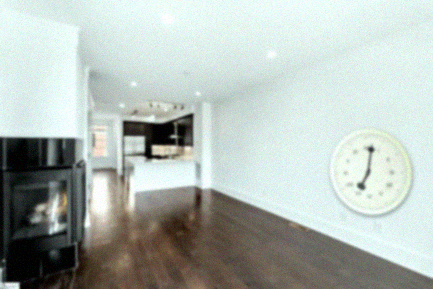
{"hour": 7, "minute": 2}
